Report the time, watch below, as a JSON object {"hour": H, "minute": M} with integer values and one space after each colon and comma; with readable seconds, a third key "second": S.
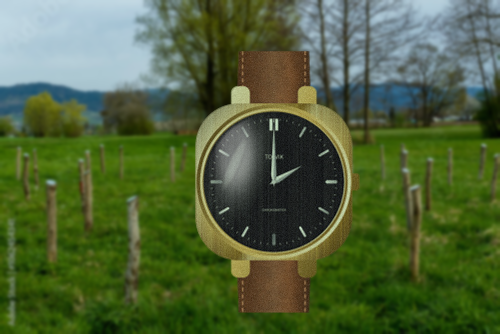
{"hour": 2, "minute": 0}
